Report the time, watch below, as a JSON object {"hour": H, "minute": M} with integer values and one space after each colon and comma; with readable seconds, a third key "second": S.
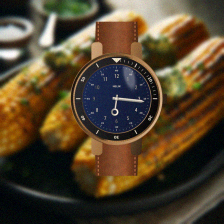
{"hour": 6, "minute": 16}
